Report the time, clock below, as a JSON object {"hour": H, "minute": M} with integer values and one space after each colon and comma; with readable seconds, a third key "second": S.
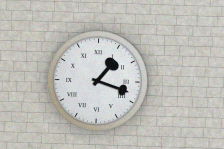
{"hour": 1, "minute": 18}
